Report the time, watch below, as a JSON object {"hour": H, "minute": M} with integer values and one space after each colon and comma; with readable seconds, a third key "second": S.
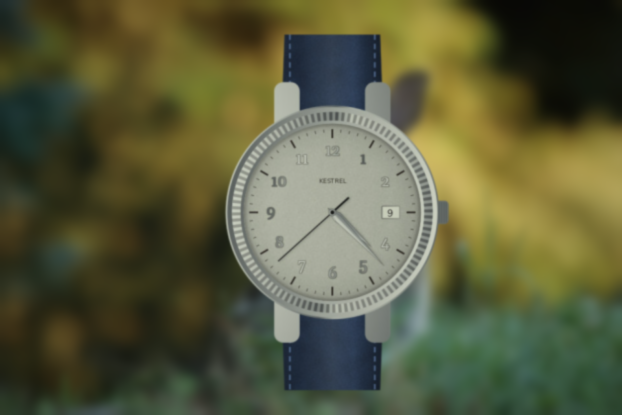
{"hour": 4, "minute": 22, "second": 38}
